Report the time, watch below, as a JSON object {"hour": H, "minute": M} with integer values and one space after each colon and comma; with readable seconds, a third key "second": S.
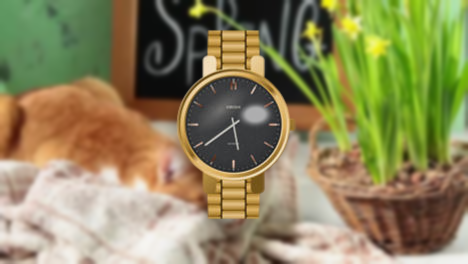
{"hour": 5, "minute": 39}
